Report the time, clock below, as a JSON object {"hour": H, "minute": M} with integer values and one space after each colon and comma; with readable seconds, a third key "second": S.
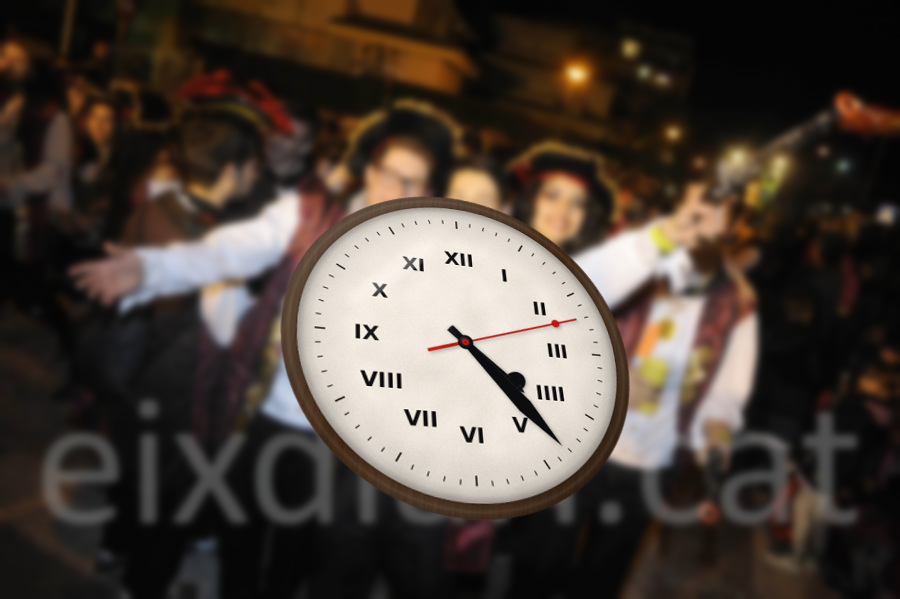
{"hour": 4, "minute": 23, "second": 12}
